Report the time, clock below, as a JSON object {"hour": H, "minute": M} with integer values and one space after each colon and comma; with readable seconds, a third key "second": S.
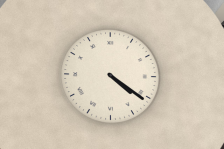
{"hour": 4, "minute": 21}
